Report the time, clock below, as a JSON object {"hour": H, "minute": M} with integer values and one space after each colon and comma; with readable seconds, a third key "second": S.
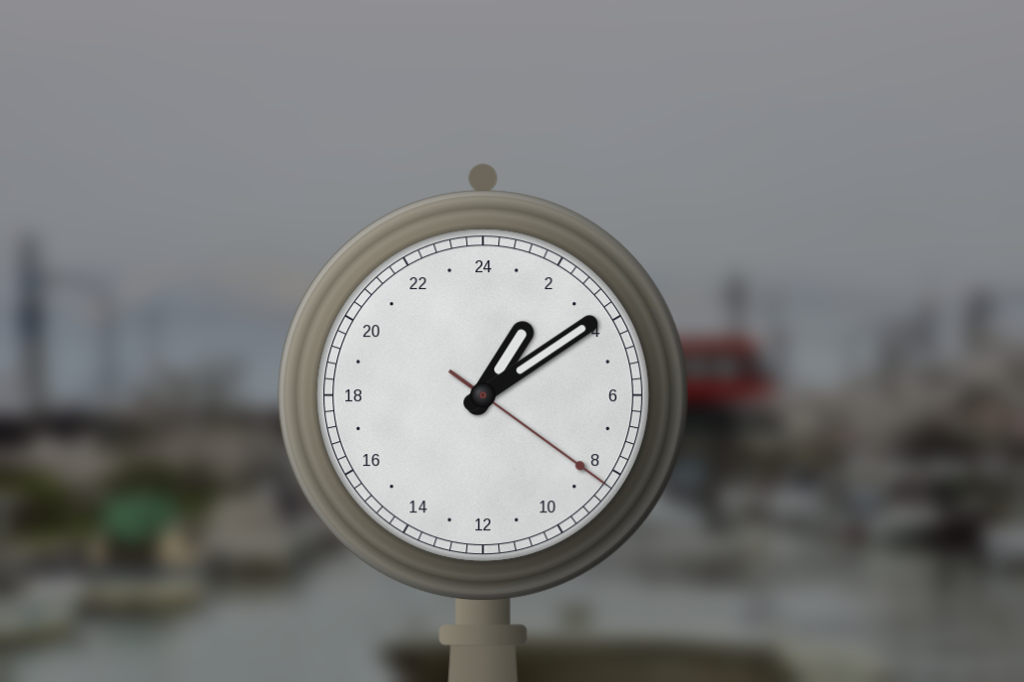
{"hour": 2, "minute": 9, "second": 21}
